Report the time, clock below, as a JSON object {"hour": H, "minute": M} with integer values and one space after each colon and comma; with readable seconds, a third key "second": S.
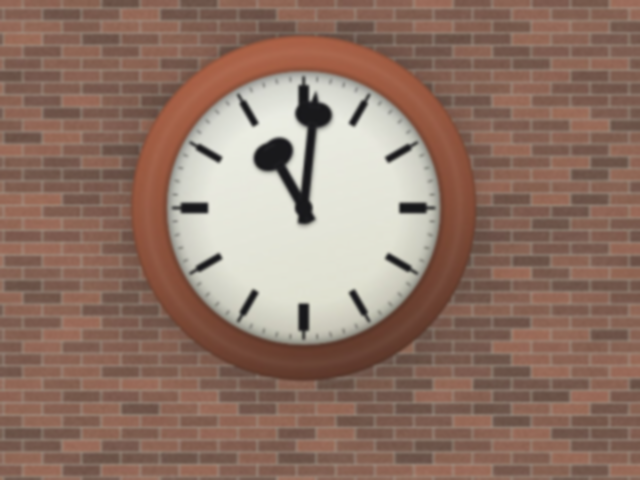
{"hour": 11, "minute": 1}
